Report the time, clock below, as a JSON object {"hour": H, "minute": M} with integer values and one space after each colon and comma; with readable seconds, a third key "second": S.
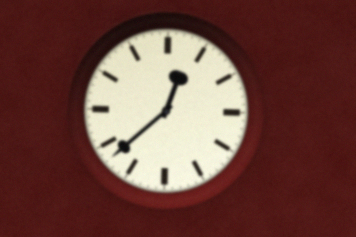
{"hour": 12, "minute": 38}
